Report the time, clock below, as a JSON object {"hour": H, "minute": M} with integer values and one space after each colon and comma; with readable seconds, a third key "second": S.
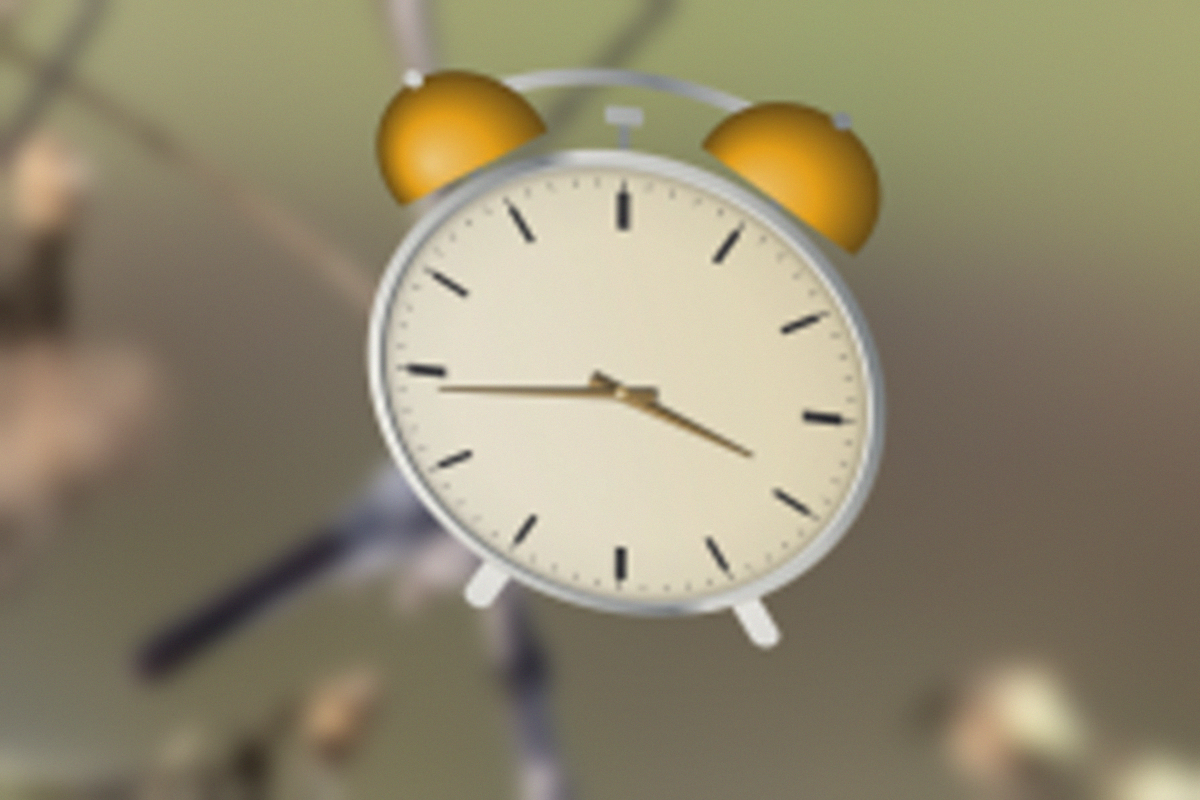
{"hour": 3, "minute": 44}
